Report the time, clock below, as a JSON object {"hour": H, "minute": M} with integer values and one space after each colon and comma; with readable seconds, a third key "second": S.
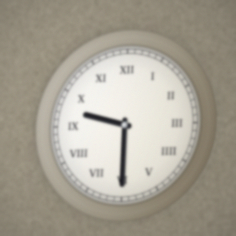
{"hour": 9, "minute": 30}
